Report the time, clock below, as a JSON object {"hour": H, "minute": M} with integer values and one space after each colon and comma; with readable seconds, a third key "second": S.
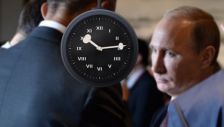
{"hour": 10, "minute": 14}
